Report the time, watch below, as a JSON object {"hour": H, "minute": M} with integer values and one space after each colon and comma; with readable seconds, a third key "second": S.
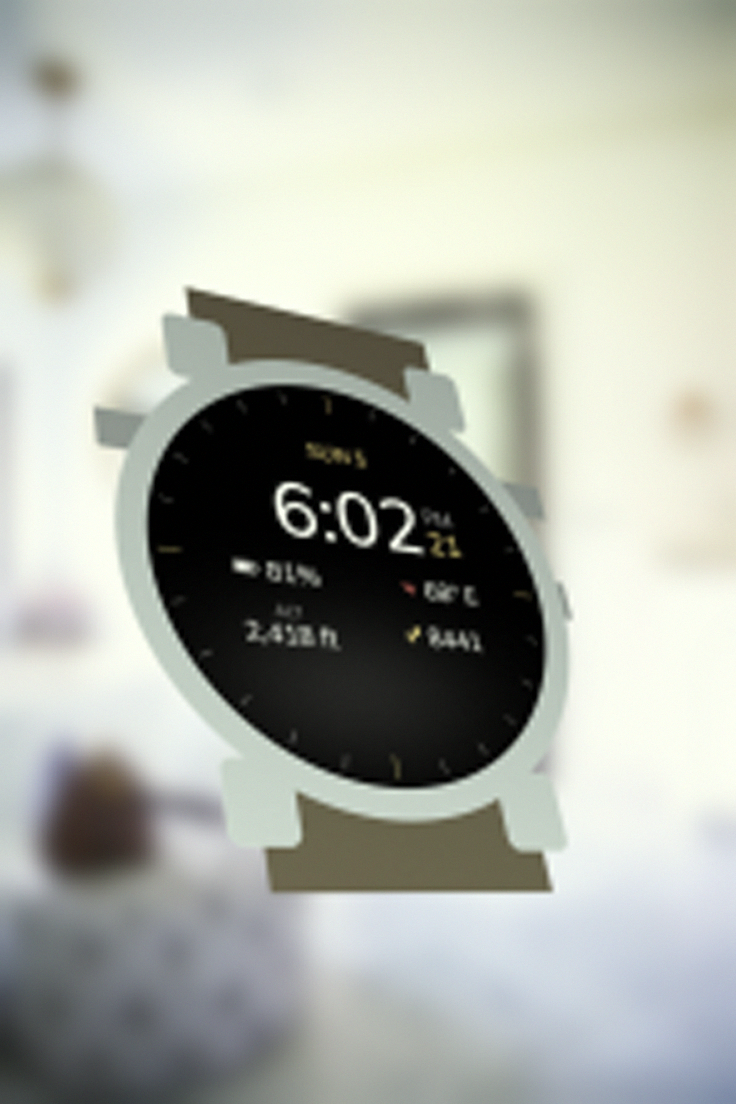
{"hour": 6, "minute": 2}
